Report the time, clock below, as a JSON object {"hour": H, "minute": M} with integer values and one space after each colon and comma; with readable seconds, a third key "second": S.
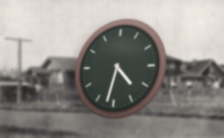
{"hour": 4, "minute": 32}
